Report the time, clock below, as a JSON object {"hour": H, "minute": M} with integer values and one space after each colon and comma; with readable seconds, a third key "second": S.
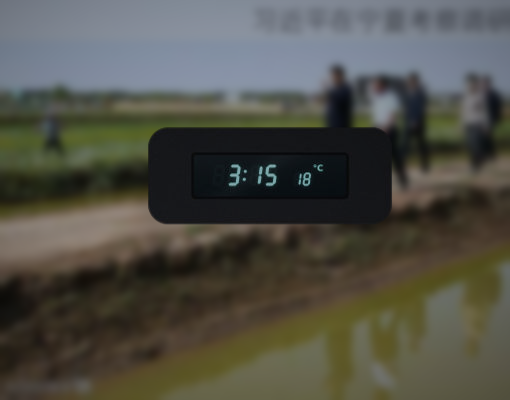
{"hour": 3, "minute": 15}
